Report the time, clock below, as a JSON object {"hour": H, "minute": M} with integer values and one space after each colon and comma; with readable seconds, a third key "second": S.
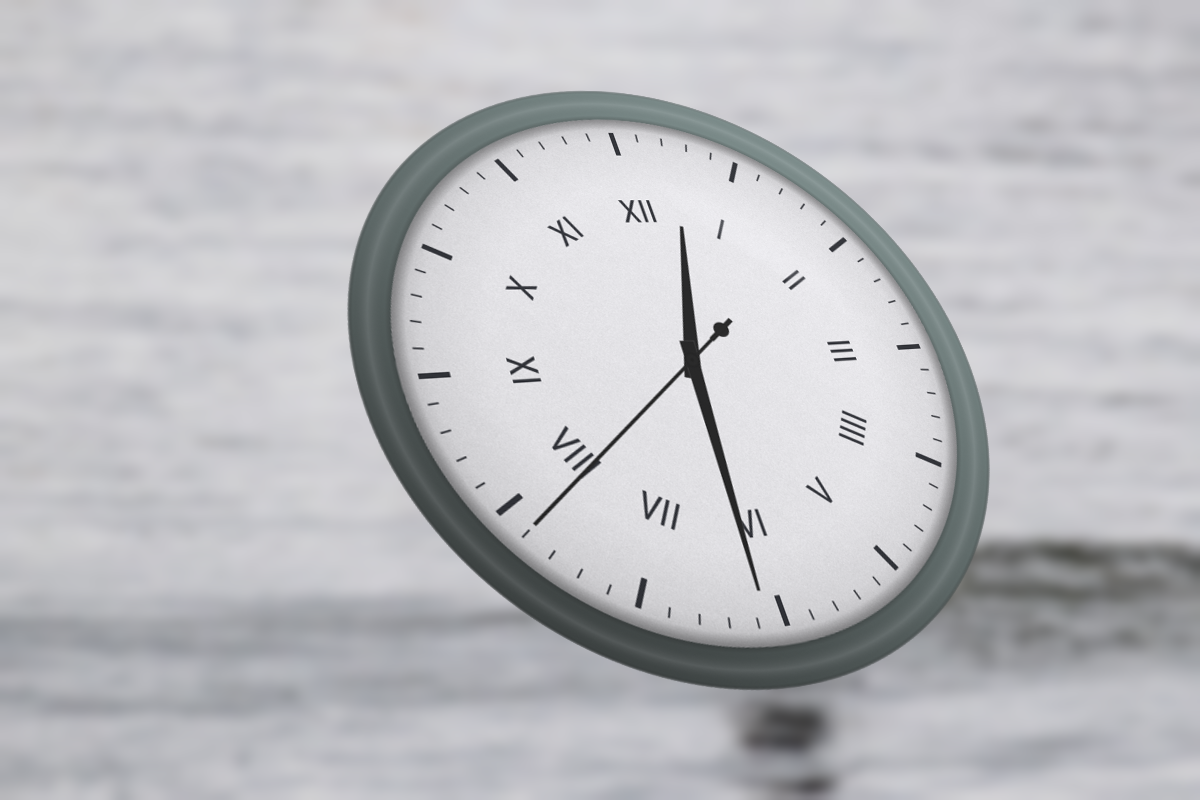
{"hour": 12, "minute": 30, "second": 39}
